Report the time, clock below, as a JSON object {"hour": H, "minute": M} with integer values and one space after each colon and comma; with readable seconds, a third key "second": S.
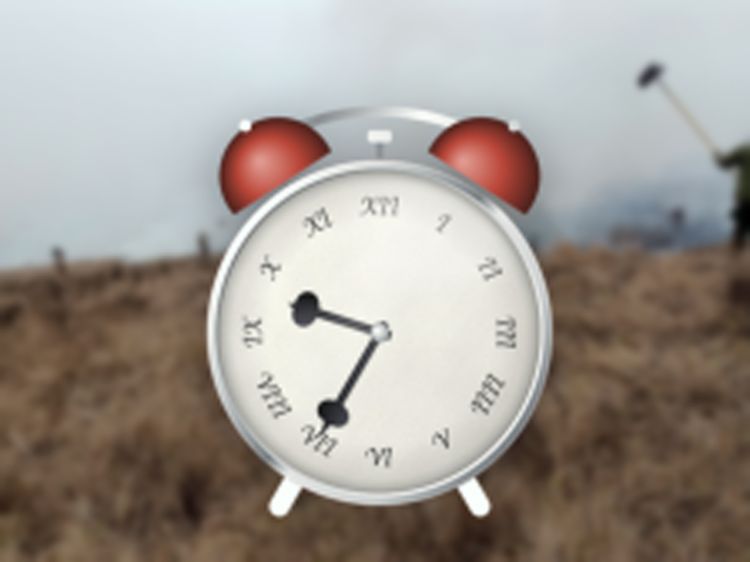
{"hour": 9, "minute": 35}
